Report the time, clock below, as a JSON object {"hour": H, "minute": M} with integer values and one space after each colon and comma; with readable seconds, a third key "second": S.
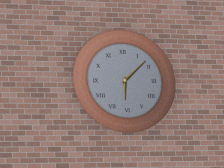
{"hour": 6, "minute": 8}
